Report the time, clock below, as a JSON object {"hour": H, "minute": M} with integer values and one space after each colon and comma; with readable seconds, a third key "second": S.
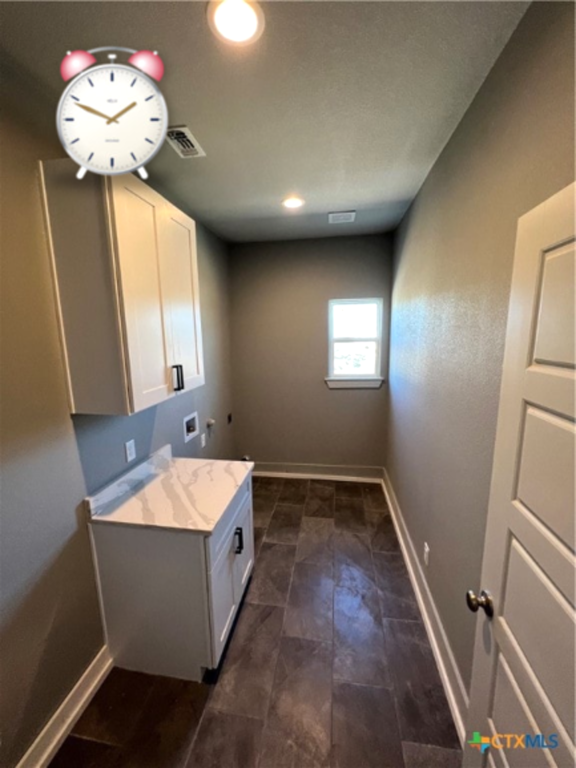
{"hour": 1, "minute": 49}
